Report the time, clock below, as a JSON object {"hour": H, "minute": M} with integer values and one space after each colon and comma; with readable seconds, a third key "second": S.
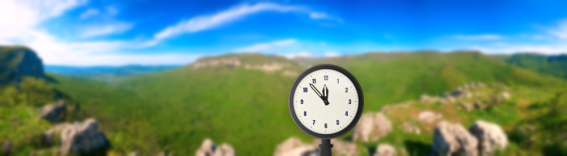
{"hour": 11, "minute": 53}
